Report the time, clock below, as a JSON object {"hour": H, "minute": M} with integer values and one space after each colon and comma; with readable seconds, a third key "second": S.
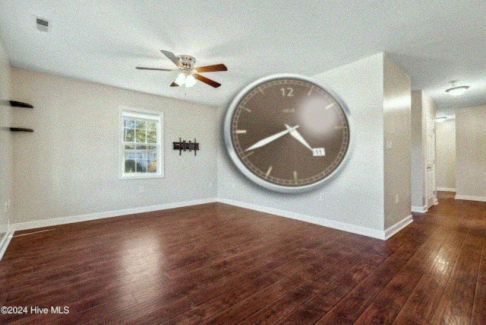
{"hour": 4, "minute": 41}
